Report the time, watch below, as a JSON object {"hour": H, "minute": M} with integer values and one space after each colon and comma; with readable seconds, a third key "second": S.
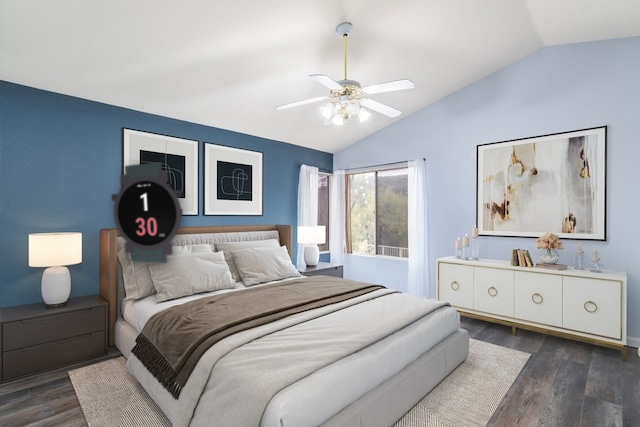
{"hour": 1, "minute": 30}
